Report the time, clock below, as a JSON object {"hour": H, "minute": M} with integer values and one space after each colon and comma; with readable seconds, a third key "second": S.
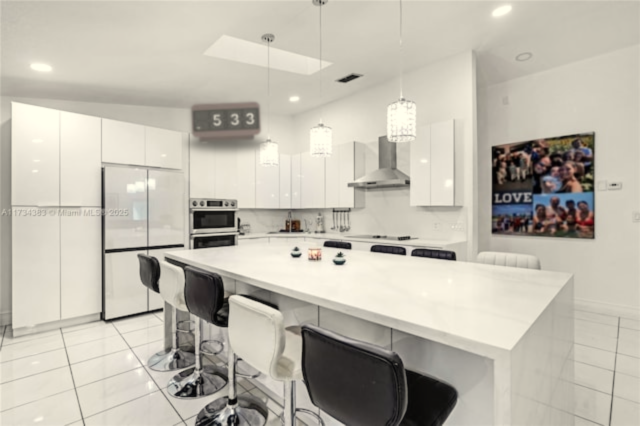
{"hour": 5, "minute": 33}
